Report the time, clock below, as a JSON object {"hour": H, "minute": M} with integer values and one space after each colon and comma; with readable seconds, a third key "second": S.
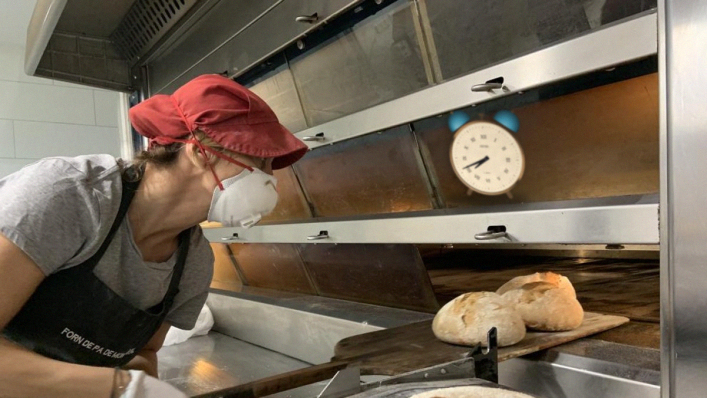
{"hour": 7, "minute": 41}
